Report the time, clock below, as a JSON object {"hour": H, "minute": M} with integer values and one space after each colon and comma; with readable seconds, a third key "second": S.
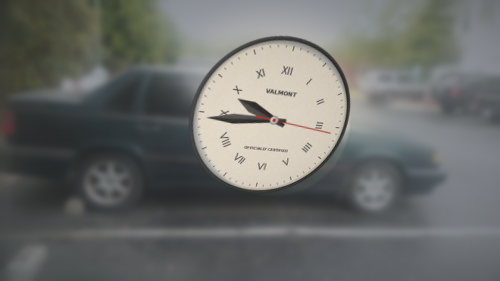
{"hour": 9, "minute": 44, "second": 16}
